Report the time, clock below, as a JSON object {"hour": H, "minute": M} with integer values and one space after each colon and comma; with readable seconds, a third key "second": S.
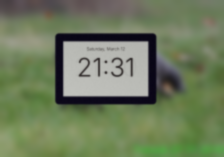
{"hour": 21, "minute": 31}
